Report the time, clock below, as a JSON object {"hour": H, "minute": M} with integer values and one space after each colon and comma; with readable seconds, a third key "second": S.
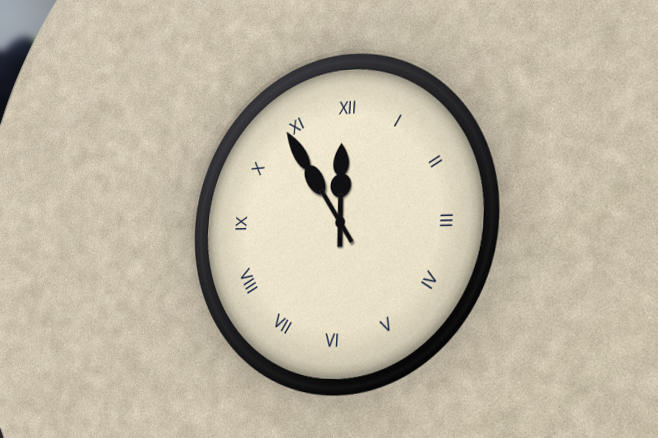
{"hour": 11, "minute": 54}
